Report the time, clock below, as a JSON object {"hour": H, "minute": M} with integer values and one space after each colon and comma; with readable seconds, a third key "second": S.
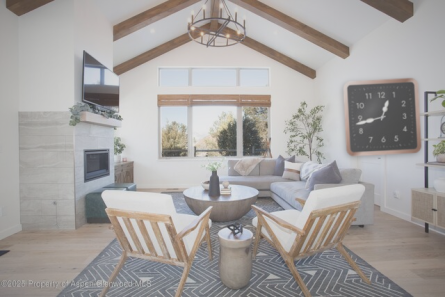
{"hour": 12, "minute": 43}
